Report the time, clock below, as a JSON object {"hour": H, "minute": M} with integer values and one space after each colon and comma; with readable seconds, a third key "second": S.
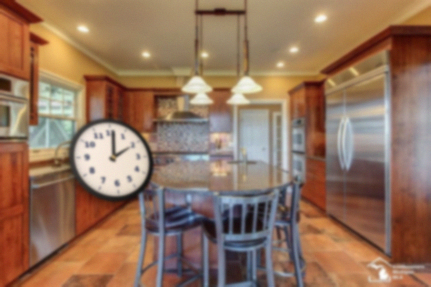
{"hour": 2, "minute": 1}
